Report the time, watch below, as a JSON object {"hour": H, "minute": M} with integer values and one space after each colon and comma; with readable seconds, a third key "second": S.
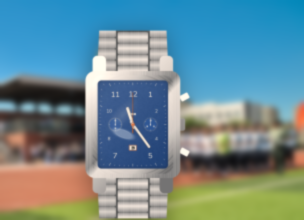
{"hour": 11, "minute": 24}
